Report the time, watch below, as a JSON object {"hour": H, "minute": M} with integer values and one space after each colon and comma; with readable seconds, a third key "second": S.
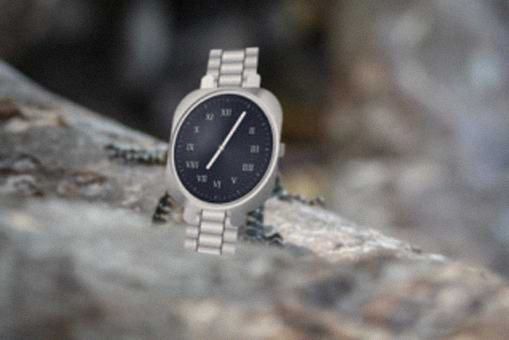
{"hour": 7, "minute": 5}
